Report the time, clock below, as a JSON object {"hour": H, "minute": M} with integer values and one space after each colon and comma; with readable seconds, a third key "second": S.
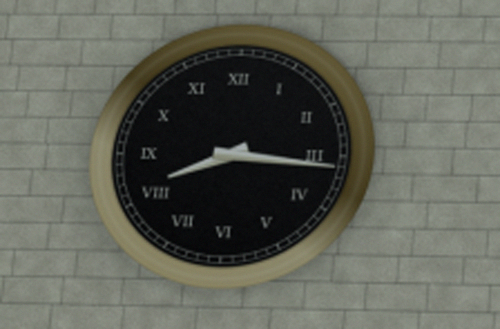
{"hour": 8, "minute": 16}
